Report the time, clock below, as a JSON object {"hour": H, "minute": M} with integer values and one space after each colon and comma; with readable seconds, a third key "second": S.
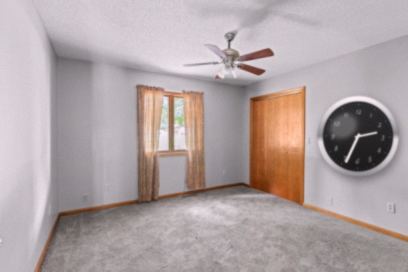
{"hour": 2, "minute": 34}
